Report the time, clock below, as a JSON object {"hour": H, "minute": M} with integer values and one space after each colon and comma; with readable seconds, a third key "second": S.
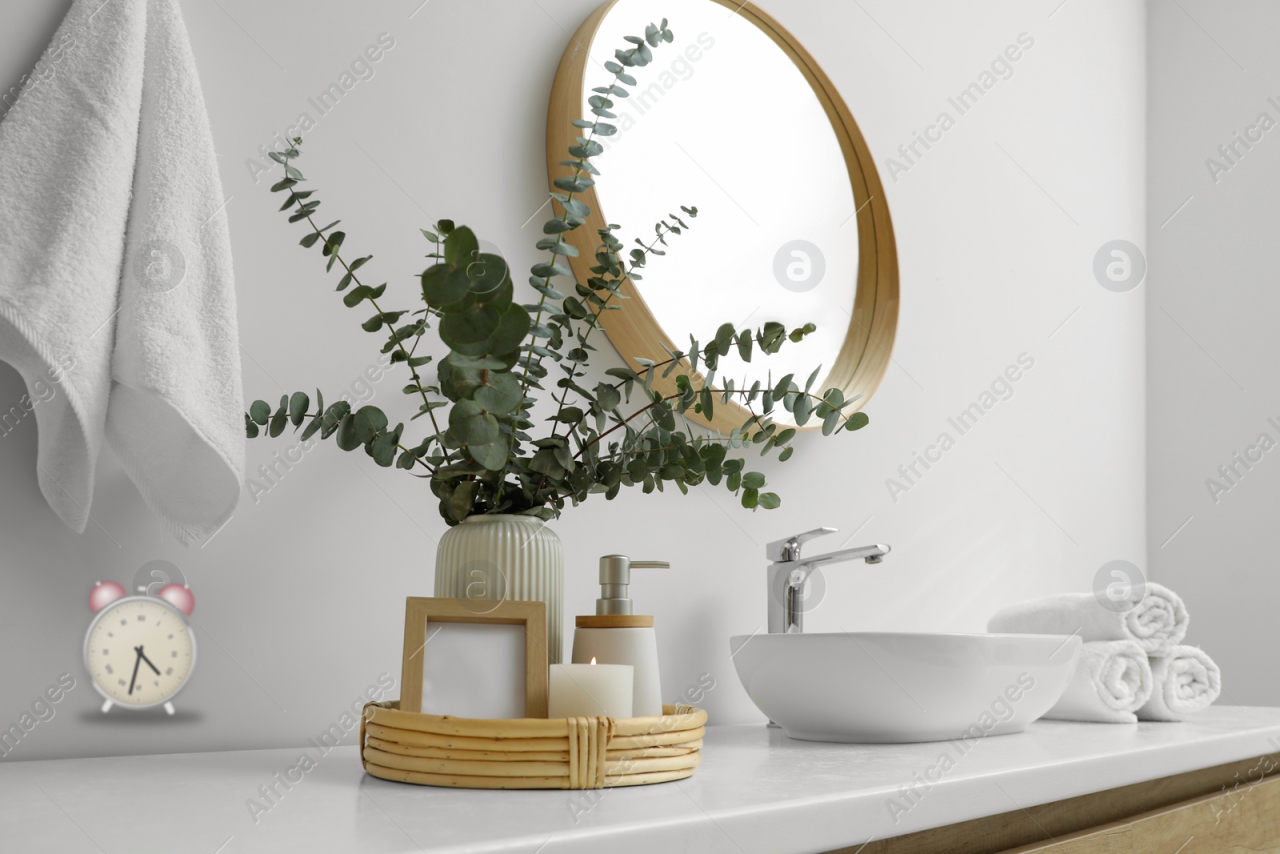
{"hour": 4, "minute": 32}
